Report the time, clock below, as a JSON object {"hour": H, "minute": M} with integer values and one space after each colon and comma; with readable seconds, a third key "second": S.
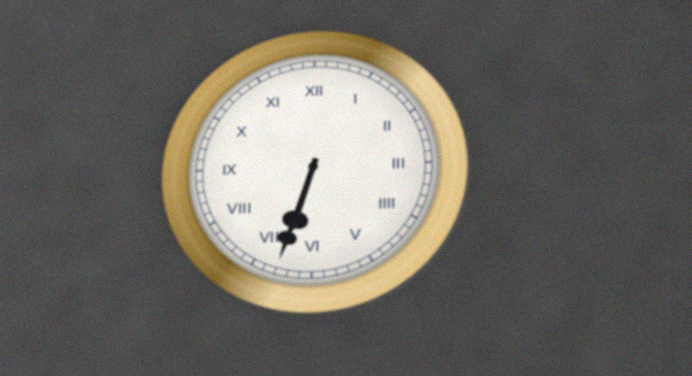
{"hour": 6, "minute": 33}
